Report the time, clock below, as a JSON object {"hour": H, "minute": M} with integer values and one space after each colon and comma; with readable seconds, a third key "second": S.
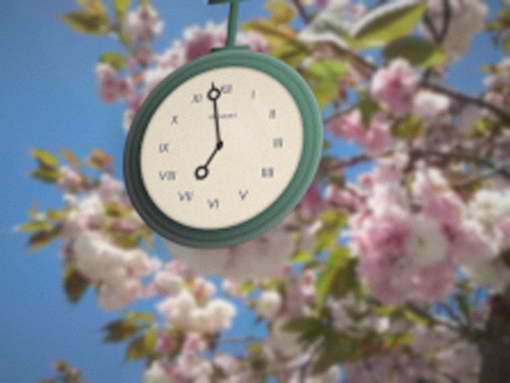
{"hour": 6, "minute": 58}
